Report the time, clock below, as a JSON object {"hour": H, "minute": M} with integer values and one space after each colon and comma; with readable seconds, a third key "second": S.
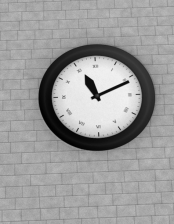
{"hour": 11, "minute": 11}
